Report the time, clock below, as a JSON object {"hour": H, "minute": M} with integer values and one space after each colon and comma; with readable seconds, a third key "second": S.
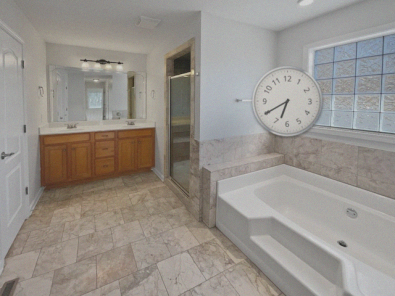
{"hour": 6, "minute": 40}
